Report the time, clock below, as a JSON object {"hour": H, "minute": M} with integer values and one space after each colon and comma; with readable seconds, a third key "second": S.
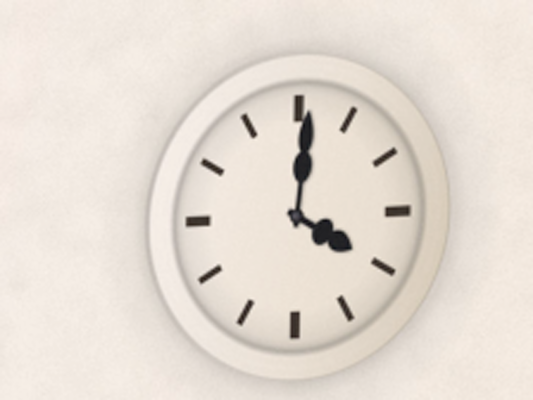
{"hour": 4, "minute": 1}
